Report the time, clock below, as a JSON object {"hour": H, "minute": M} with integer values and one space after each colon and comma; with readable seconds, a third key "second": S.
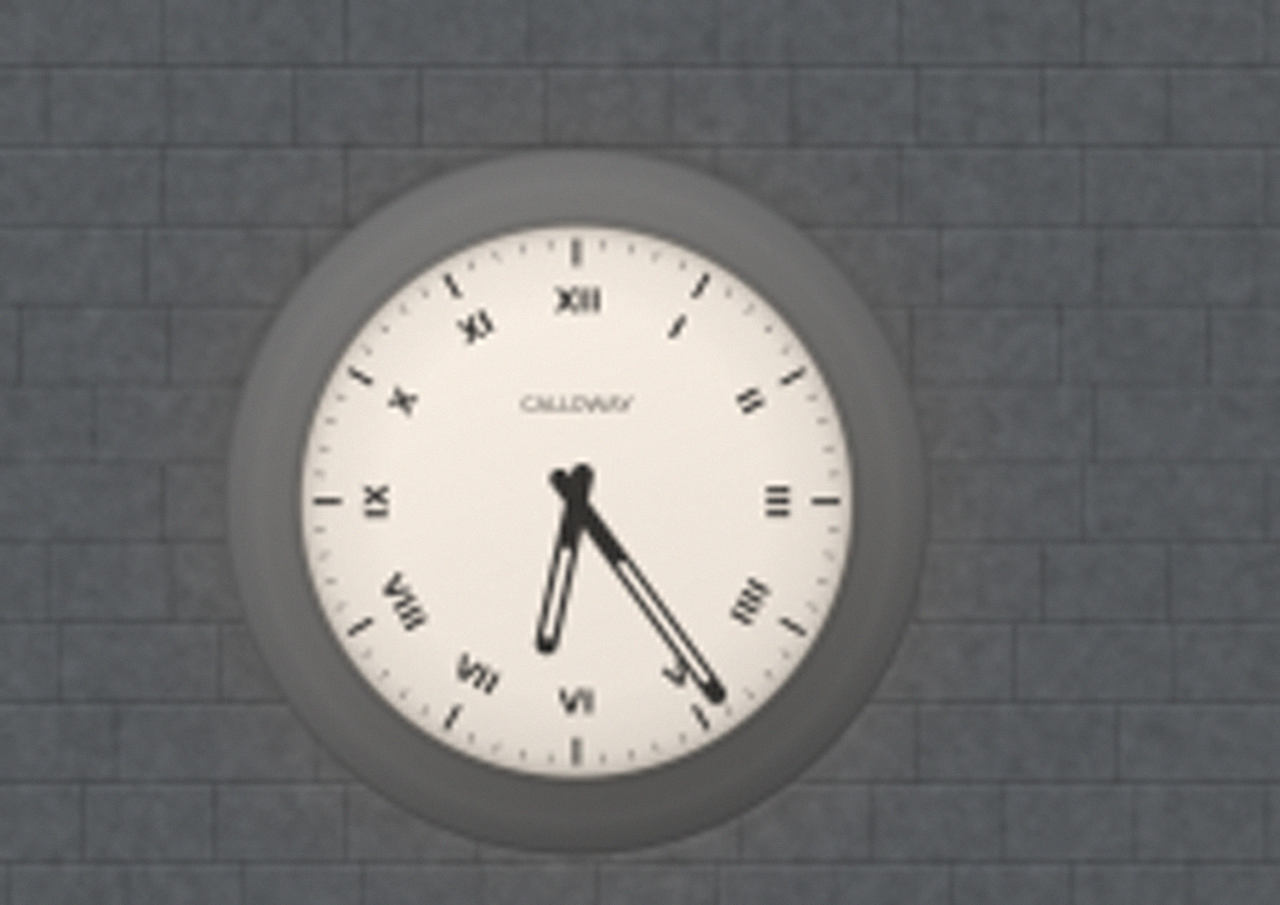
{"hour": 6, "minute": 24}
